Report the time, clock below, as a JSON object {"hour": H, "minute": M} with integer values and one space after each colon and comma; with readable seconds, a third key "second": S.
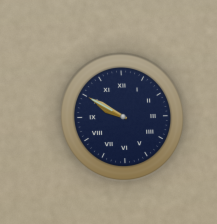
{"hour": 9, "minute": 50}
